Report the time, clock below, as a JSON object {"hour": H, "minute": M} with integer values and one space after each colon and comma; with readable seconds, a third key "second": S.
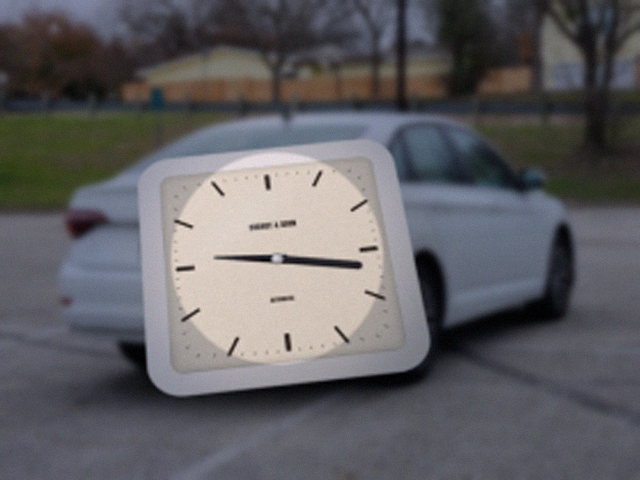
{"hour": 9, "minute": 17}
